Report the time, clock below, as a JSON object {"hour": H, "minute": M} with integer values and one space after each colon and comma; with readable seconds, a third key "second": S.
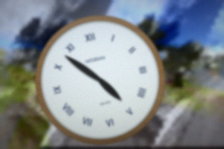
{"hour": 4, "minute": 53}
